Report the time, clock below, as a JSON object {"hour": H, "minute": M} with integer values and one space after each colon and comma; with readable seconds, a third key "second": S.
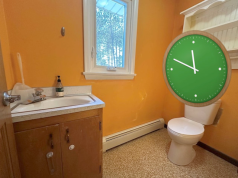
{"hour": 11, "minute": 49}
